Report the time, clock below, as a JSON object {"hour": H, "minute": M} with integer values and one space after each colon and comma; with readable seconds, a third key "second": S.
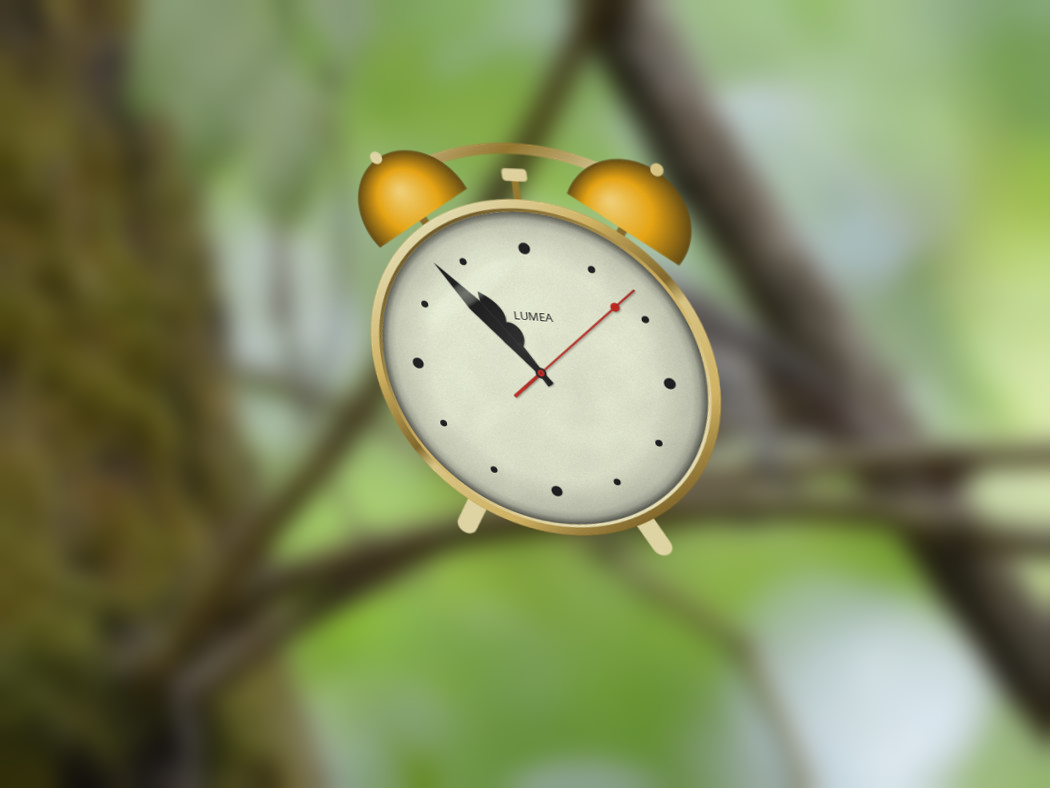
{"hour": 10, "minute": 53, "second": 8}
